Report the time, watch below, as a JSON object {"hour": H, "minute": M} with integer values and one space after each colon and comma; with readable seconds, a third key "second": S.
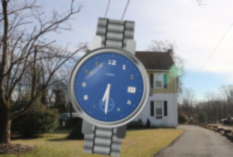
{"hour": 6, "minute": 30}
